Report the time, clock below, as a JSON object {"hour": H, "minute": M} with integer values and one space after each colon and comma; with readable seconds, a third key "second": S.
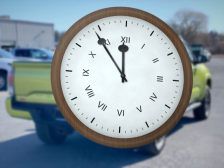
{"hour": 11, "minute": 54}
